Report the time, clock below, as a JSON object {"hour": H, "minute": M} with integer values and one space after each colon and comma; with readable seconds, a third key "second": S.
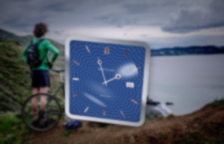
{"hour": 1, "minute": 57}
